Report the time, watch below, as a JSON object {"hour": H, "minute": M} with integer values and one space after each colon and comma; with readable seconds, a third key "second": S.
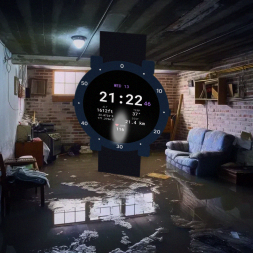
{"hour": 21, "minute": 22}
